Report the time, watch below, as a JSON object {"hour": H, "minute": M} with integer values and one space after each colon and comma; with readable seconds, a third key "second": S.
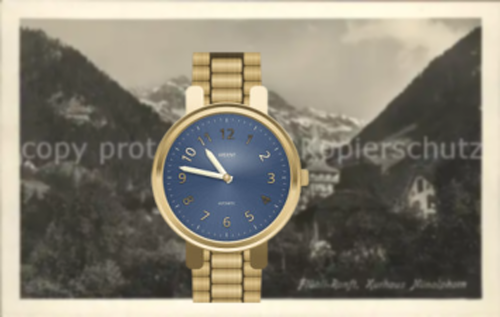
{"hour": 10, "minute": 47}
